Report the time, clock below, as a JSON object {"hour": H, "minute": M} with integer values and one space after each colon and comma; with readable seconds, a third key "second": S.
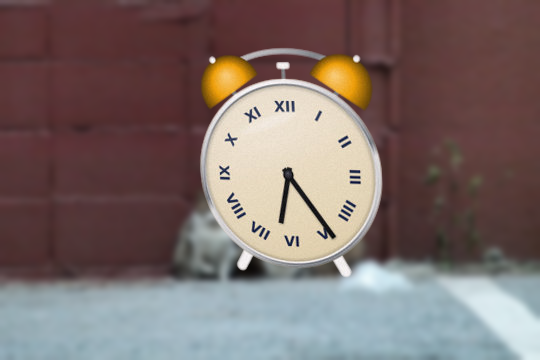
{"hour": 6, "minute": 24}
